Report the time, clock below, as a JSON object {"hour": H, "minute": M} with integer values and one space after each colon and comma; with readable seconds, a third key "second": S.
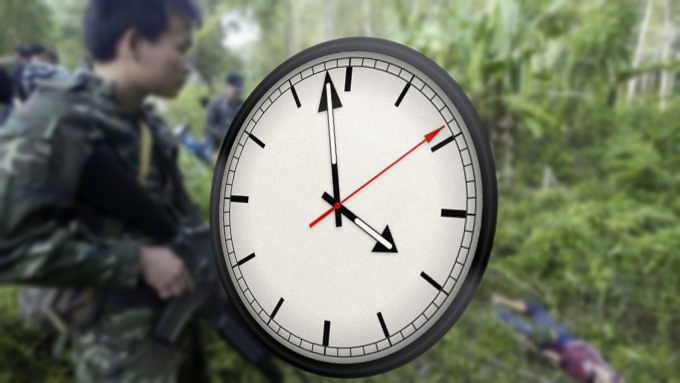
{"hour": 3, "minute": 58, "second": 9}
